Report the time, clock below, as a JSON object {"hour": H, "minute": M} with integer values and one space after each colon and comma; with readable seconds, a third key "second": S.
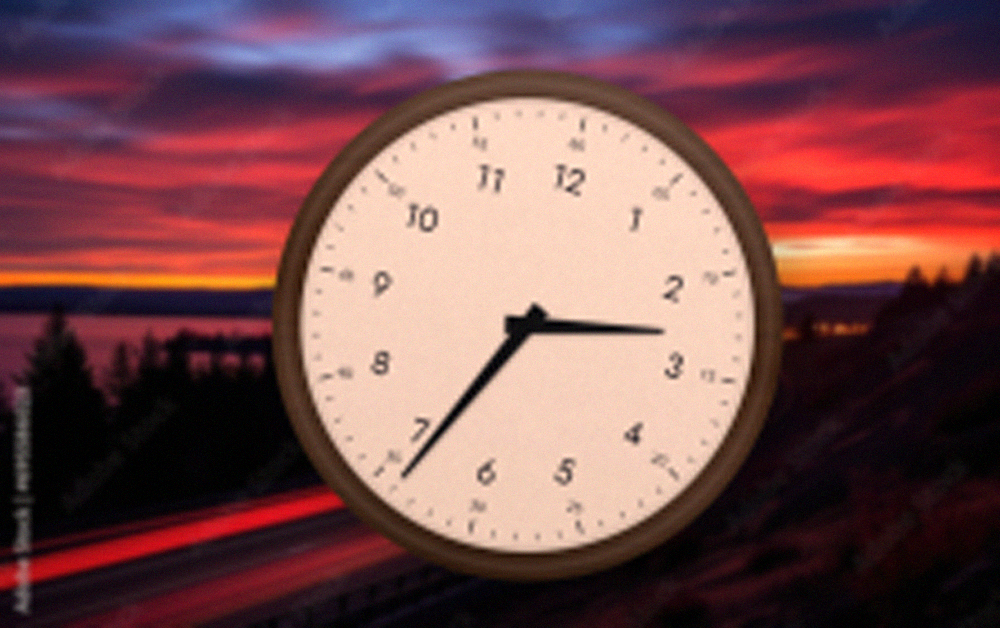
{"hour": 2, "minute": 34}
